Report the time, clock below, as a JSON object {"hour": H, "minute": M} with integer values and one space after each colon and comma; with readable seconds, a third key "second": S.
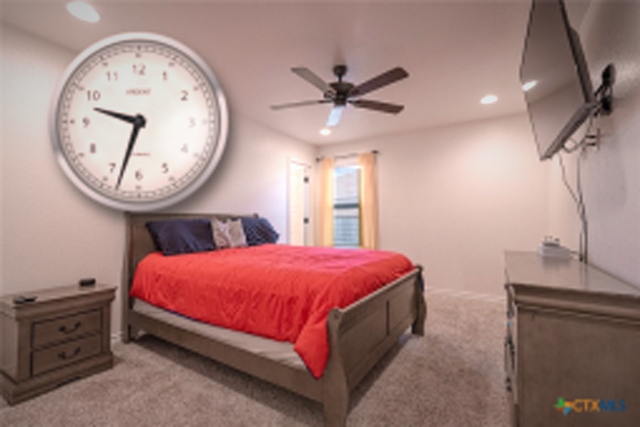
{"hour": 9, "minute": 33}
